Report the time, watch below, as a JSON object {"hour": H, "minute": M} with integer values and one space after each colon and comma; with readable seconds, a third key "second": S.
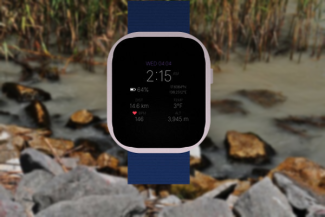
{"hour": 2, "minute": 15}
